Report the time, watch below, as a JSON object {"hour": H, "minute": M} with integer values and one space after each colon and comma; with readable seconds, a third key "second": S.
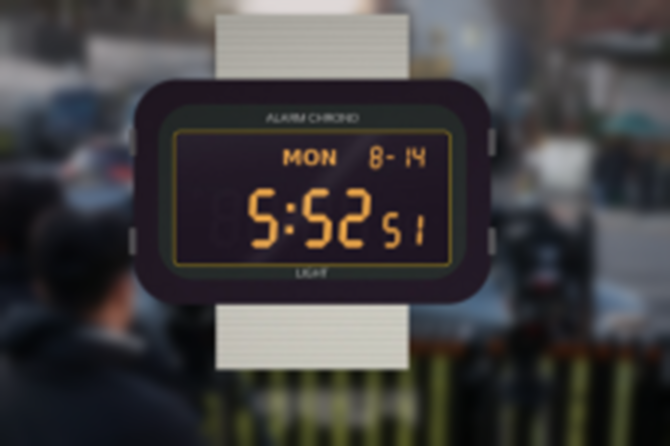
{"hour": 5, "minute": 52, "second": 51}
